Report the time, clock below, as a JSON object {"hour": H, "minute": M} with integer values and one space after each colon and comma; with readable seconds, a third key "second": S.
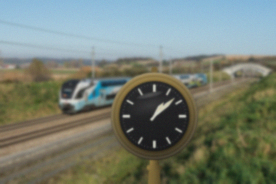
{"hour": 1, "minute": 8}
